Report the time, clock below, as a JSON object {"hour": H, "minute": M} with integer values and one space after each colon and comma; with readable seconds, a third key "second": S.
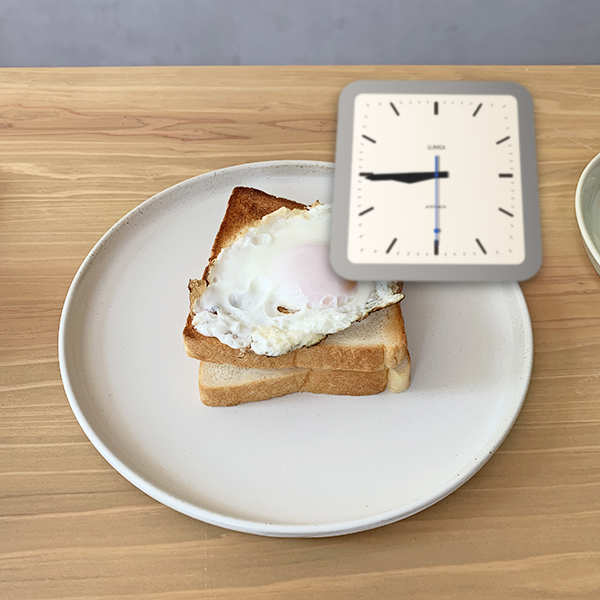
{"hour": 8, "minute": 44, "second": 30}
